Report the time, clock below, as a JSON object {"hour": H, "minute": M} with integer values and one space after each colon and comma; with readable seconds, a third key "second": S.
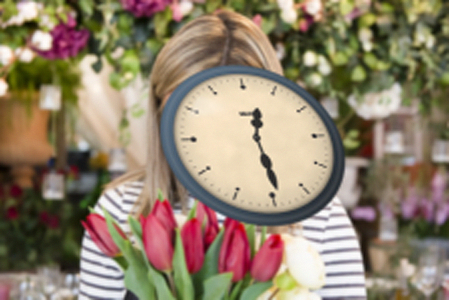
{"hour": 12, "minute": 29}
